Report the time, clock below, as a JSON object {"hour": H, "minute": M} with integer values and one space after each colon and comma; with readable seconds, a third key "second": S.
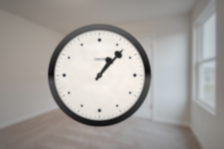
{"hour": 1, "minute": 7}
